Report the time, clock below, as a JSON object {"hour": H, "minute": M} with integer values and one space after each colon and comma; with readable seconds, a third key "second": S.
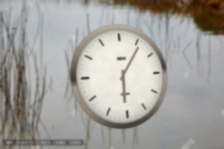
{"hour": 6, "minute": 6}
